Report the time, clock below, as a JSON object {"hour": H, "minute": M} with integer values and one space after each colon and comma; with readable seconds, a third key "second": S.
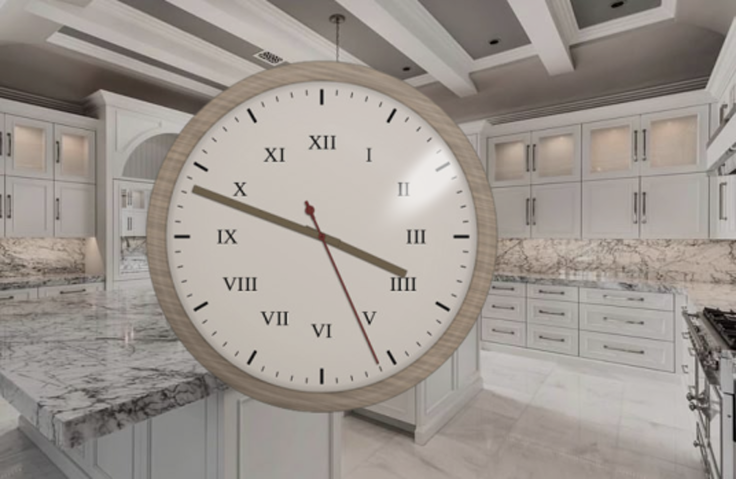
{"hour": 3, "minute": 48, "second": 26}
